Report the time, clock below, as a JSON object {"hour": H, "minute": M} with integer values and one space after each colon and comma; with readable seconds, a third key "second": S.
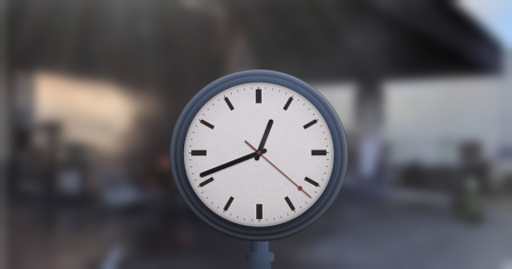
{"hour": 12, "minute": 41, "second": 22}
